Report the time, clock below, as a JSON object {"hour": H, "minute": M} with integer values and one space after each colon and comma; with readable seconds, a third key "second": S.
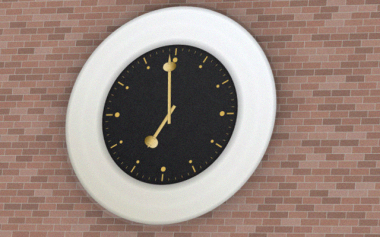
{"hour": 6, "minute": 59}
